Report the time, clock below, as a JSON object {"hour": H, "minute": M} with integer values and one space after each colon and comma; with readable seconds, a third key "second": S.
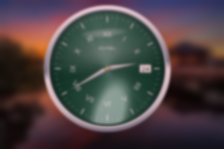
{"hour": 2, "minute": 40}
